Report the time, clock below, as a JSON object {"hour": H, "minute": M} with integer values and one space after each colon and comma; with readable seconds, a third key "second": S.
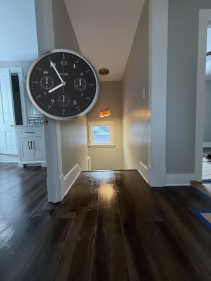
{"hour": 7, "minute": 55}
